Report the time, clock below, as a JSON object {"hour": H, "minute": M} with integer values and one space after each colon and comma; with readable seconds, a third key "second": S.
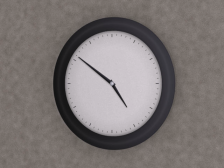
{"hour": 4, "minute": 51}
